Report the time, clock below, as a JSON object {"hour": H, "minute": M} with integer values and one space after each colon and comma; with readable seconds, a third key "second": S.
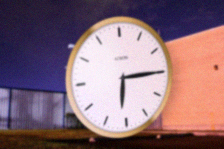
{"hour": 6, "minute": 15}
